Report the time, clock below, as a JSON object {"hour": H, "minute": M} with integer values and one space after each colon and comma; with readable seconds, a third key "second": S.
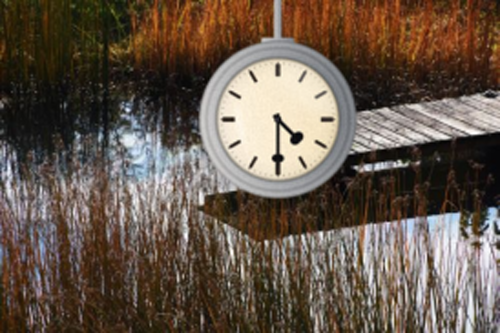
{"hour": 4, "minute": 30}
